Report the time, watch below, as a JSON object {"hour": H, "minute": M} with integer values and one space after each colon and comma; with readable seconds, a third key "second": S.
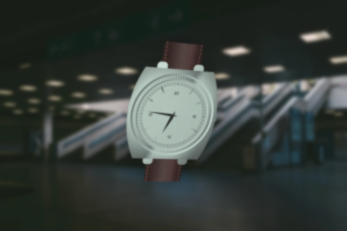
{"hour": 6, "minute": 46}
